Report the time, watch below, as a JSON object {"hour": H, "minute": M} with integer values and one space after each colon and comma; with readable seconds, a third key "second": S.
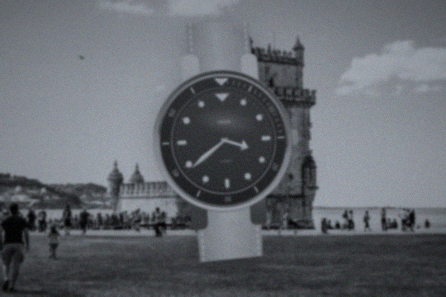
{"hour": 3, "minute": 39}
